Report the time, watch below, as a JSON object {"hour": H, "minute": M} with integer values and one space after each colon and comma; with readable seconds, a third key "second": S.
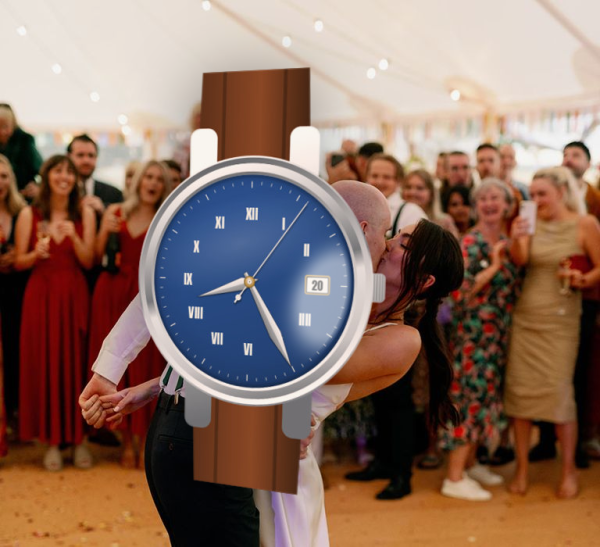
{"hour": 8, "minute": 25, "second": 6}
